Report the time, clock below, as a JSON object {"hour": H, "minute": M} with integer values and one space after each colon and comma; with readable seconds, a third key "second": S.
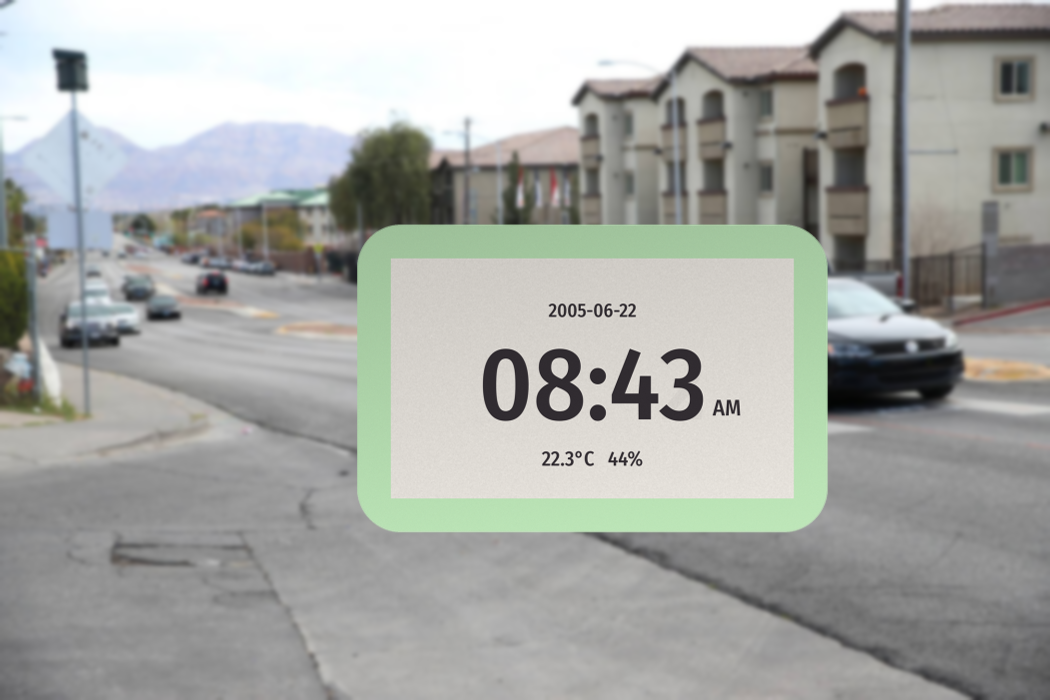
{"hour": 8, "minute": 43}
